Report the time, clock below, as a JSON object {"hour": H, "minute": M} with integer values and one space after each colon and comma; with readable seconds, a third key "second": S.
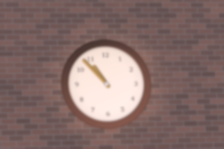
{"hour": 10, "minute": 53}
